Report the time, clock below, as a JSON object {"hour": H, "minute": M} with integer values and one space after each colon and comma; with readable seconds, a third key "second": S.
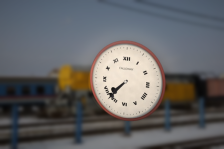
{"hour": 7, "minute": 37}
